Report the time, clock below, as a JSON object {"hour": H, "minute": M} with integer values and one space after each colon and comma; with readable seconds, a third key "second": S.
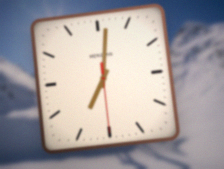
{"hour": 7, "minute": 1, "second": 30}
